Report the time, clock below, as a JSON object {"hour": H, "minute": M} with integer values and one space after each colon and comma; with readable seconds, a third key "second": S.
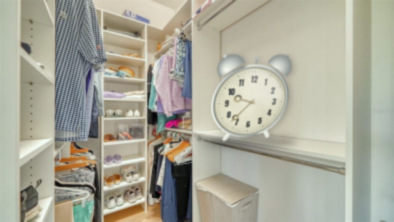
{"hour": 9, "minute": 37}
